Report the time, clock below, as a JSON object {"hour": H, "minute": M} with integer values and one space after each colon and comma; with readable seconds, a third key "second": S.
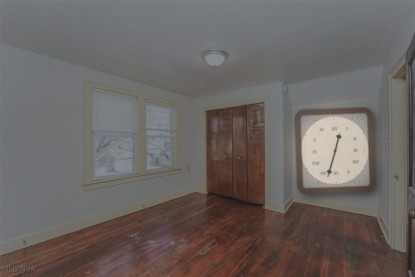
{"hour": 12, "minute": 33}
